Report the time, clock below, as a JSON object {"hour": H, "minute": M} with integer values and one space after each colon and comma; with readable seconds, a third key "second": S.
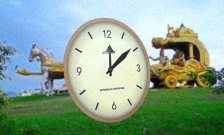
{"hour": 12, "minute": 9}
